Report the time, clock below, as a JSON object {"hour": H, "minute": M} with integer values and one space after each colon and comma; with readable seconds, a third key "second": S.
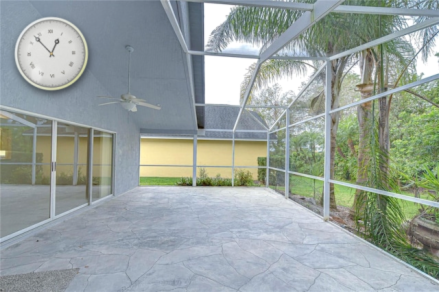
{"hour": 12, "minute": 53}
